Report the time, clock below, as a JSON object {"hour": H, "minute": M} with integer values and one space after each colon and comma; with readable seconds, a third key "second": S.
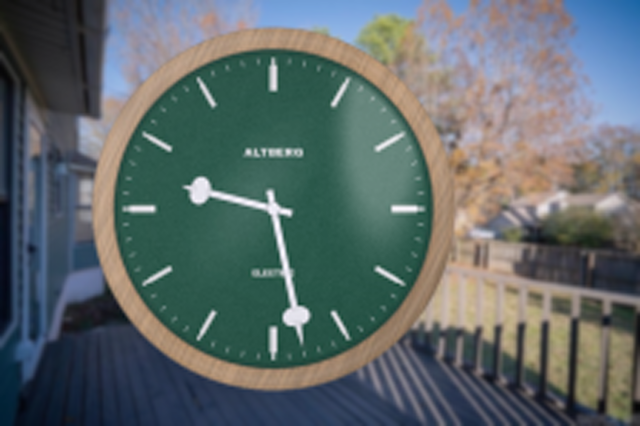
{"hour": 9, "minute": 28}
